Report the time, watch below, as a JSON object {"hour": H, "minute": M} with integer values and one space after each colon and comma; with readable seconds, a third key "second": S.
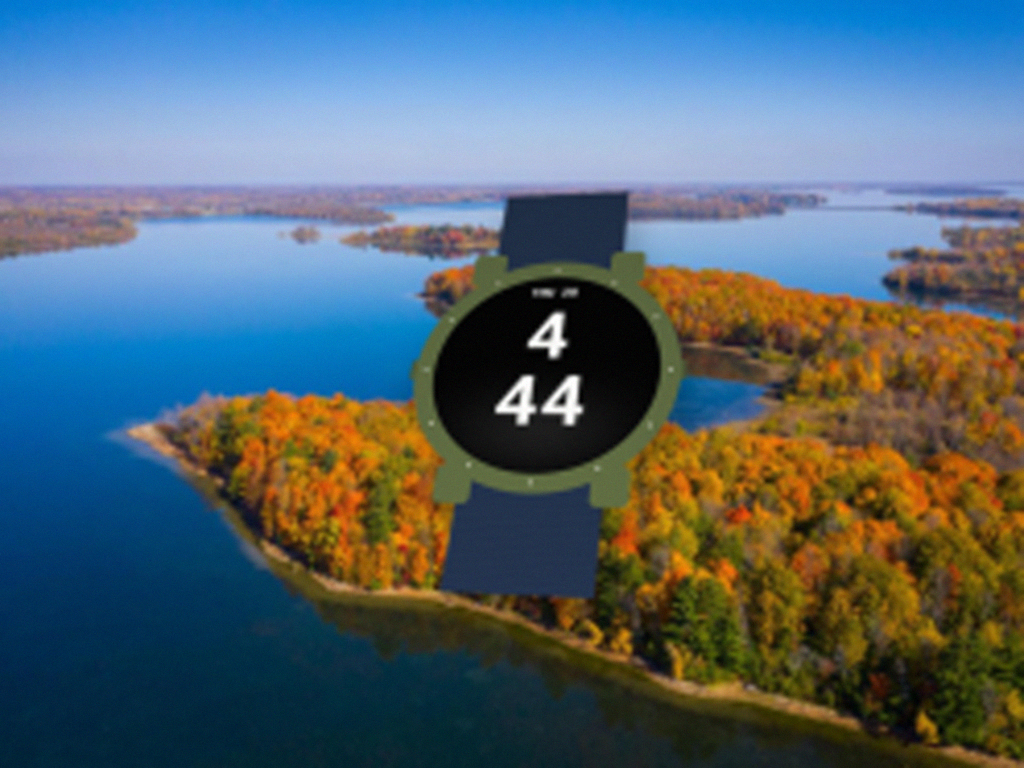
{"hour": 4, "minute": 44}
